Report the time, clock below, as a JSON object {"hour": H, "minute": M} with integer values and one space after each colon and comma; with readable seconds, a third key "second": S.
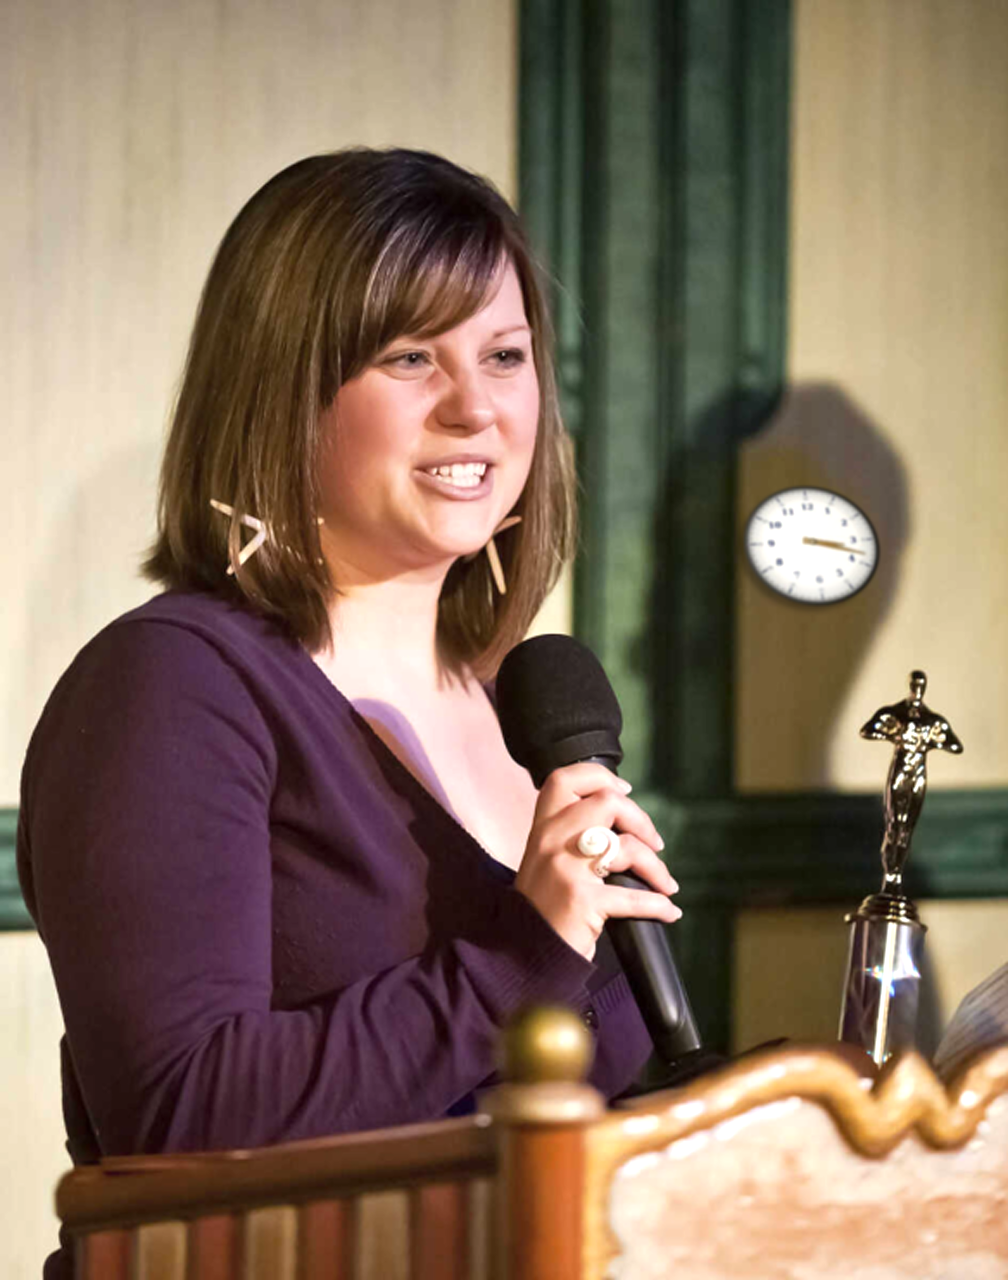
{"hour": 3, "minute": 18}
